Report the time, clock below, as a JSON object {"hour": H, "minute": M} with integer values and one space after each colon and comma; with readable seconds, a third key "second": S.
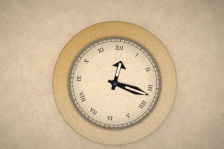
{"hour": 12, "minute": 17}
